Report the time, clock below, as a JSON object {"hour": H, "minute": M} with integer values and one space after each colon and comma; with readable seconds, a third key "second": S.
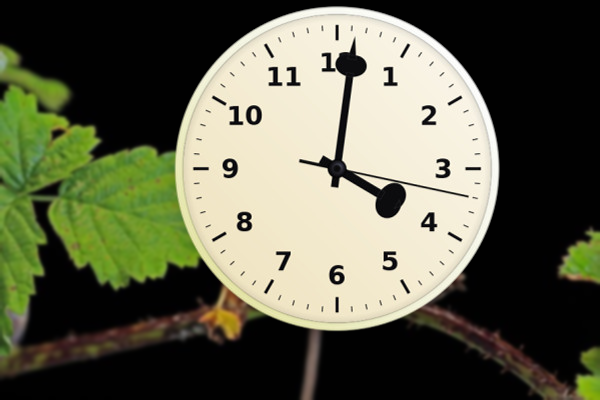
{"hour": 4, "minute": 1, "second": 17}
